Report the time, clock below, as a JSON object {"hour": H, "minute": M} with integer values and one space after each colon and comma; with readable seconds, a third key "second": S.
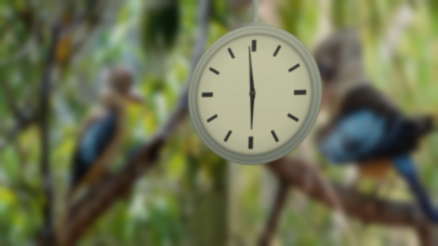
{"hour": 5, "minute": 59}
